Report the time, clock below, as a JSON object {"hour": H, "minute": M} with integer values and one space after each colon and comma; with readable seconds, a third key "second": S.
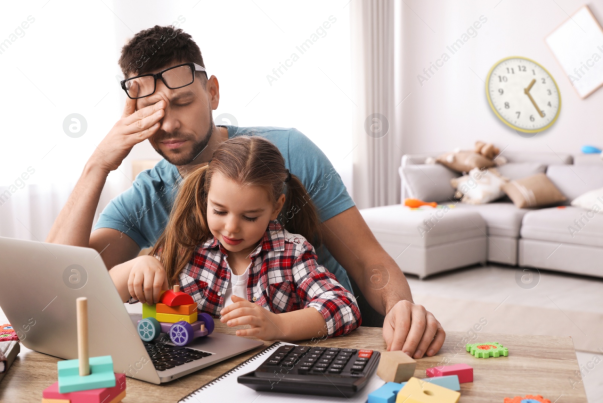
{"hour": 1, "minute": 26}
